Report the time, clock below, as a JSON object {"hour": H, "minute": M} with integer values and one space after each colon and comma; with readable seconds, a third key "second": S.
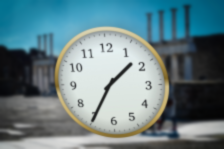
{"hour": 1, "minute": 35}
